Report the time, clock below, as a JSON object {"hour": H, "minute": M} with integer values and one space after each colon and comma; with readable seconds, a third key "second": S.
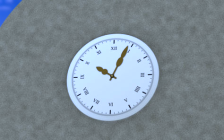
{"hour": 10, "minute": 4}
